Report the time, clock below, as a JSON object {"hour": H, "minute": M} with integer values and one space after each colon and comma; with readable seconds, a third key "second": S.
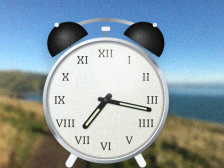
{"hour": 7, "minute": 17}
